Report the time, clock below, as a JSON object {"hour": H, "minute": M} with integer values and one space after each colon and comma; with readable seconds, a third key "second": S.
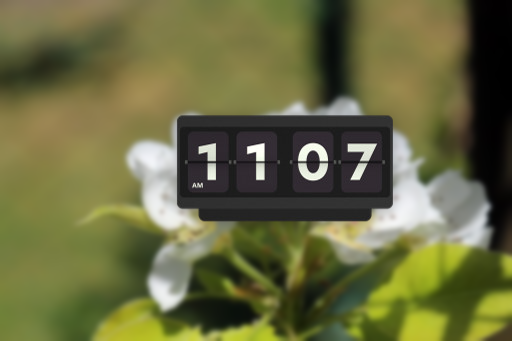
{"hour": 11, "minute": 7}
